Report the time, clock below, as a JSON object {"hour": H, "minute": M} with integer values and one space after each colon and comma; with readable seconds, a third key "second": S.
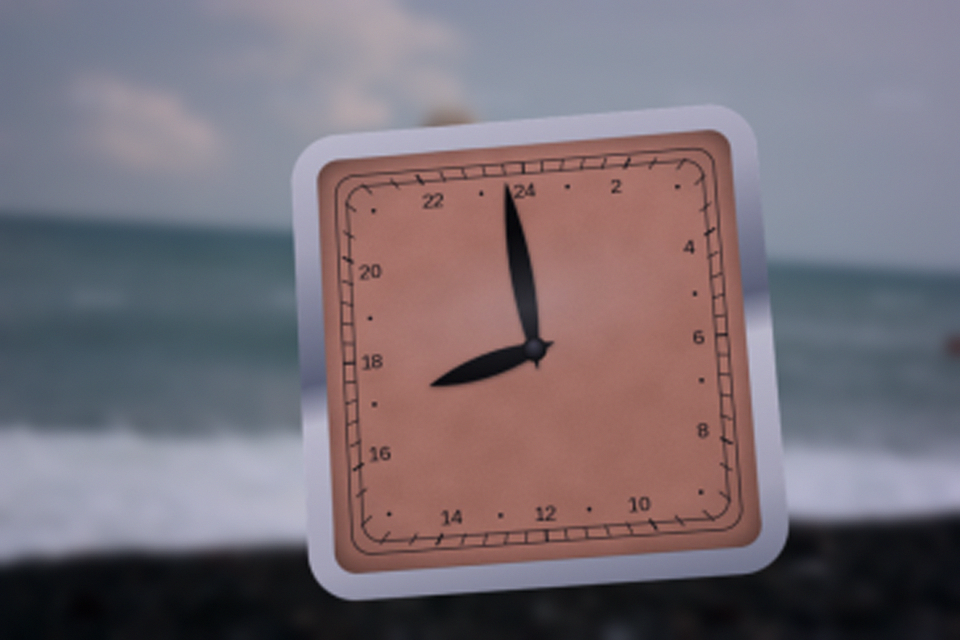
{"hour": 16, "minute": 59}
